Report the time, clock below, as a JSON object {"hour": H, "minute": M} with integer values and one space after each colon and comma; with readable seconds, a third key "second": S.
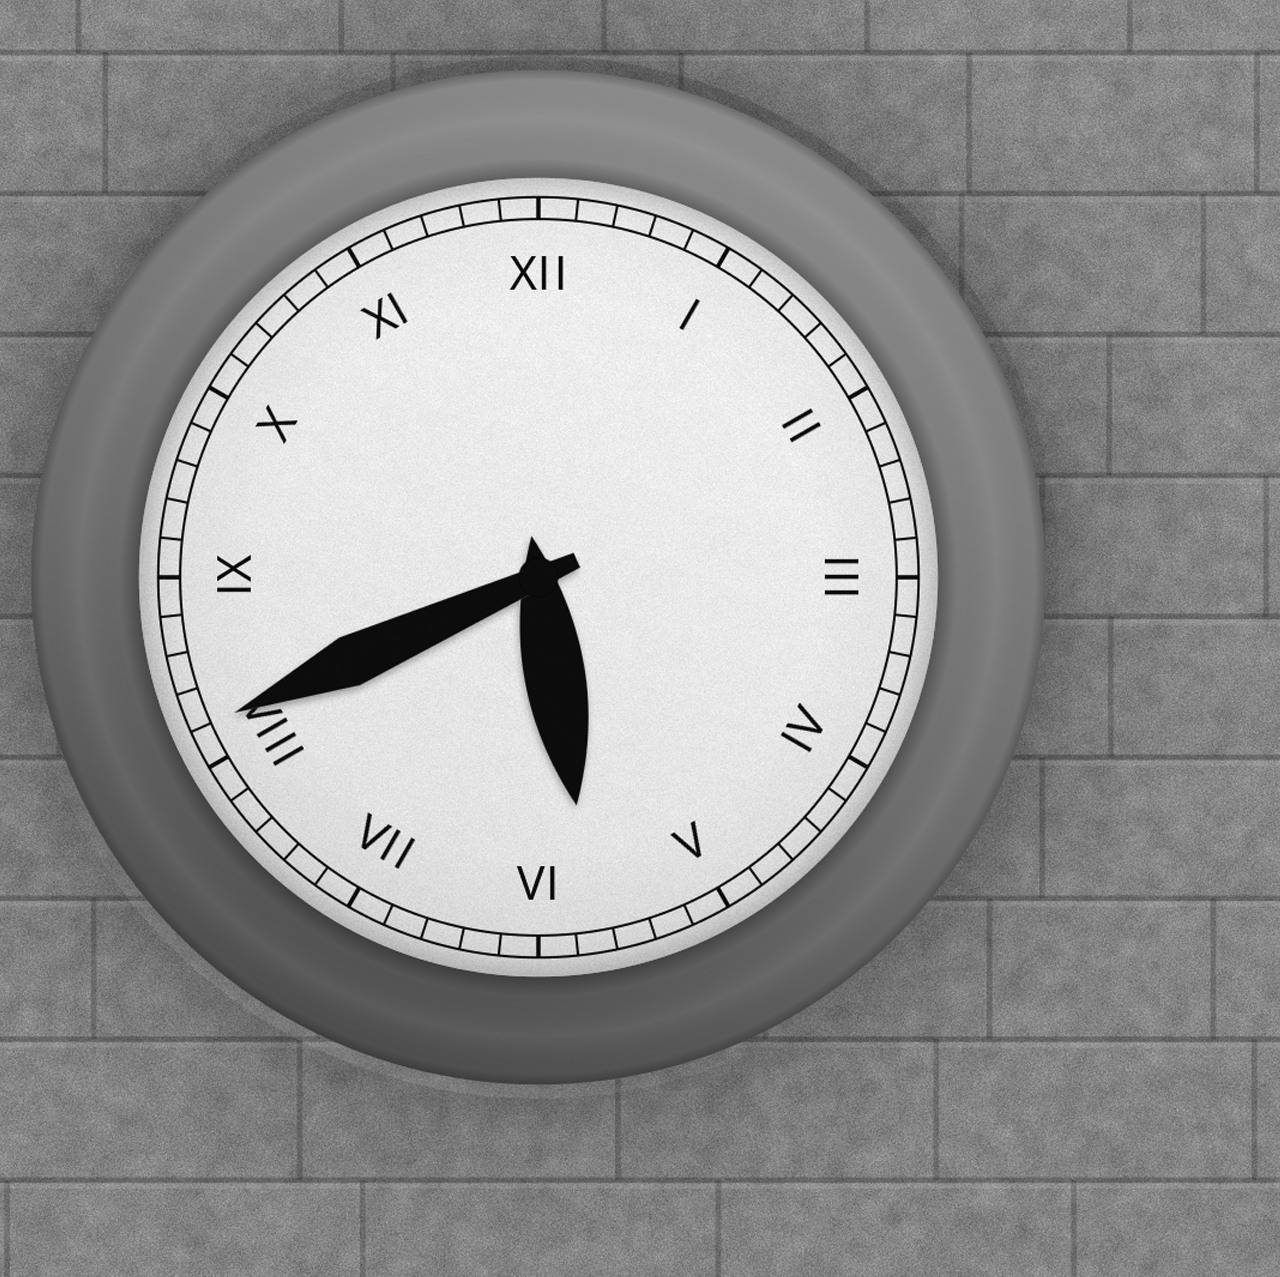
{"hour": 5, "minute": 41}
